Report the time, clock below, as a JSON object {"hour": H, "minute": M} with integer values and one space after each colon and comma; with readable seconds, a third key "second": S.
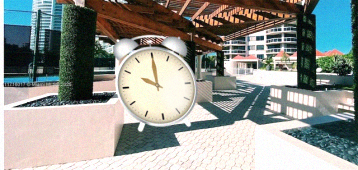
{"hour": 10, "minute": 0}
